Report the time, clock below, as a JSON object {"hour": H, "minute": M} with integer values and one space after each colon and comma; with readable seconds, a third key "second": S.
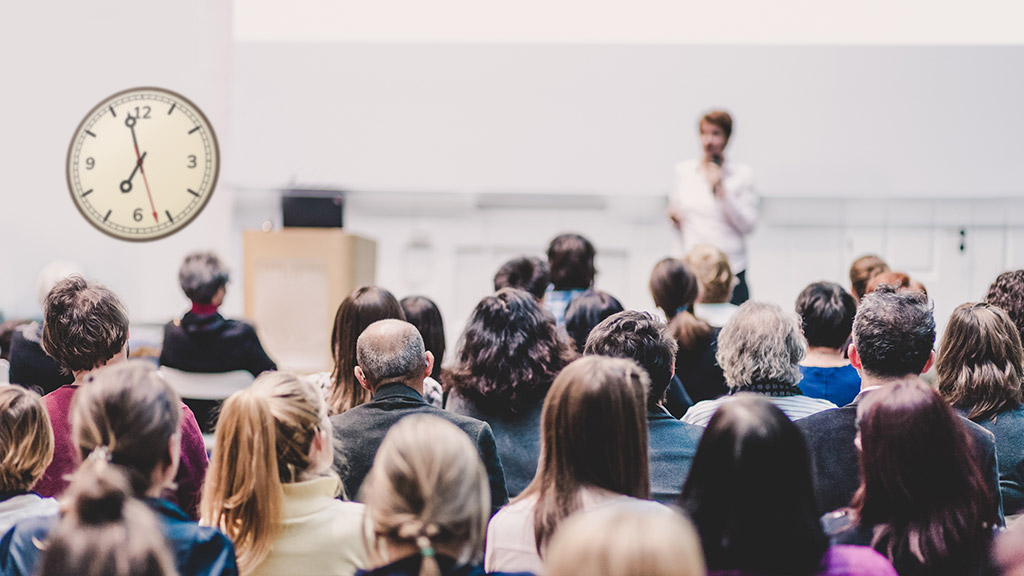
{"hour": 6, "minute": 57, "second": 27}
